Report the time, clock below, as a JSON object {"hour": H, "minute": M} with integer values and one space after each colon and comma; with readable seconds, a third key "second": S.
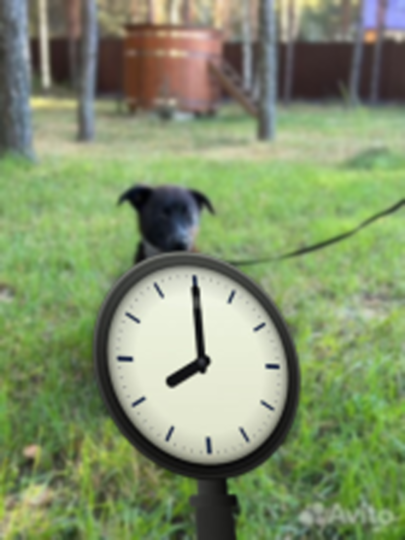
{"hour": 8, "minute": 0}
